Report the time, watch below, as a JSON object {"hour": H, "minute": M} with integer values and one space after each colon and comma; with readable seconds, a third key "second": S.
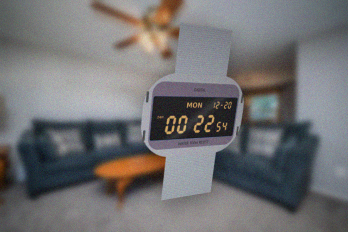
{"hour": 0, "minute": 22, "second": 54}
